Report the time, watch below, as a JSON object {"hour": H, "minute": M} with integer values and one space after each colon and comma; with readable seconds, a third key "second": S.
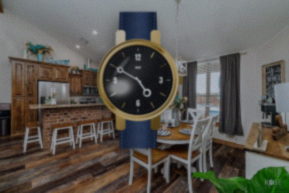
{"hour": 4, "minute": 50}
